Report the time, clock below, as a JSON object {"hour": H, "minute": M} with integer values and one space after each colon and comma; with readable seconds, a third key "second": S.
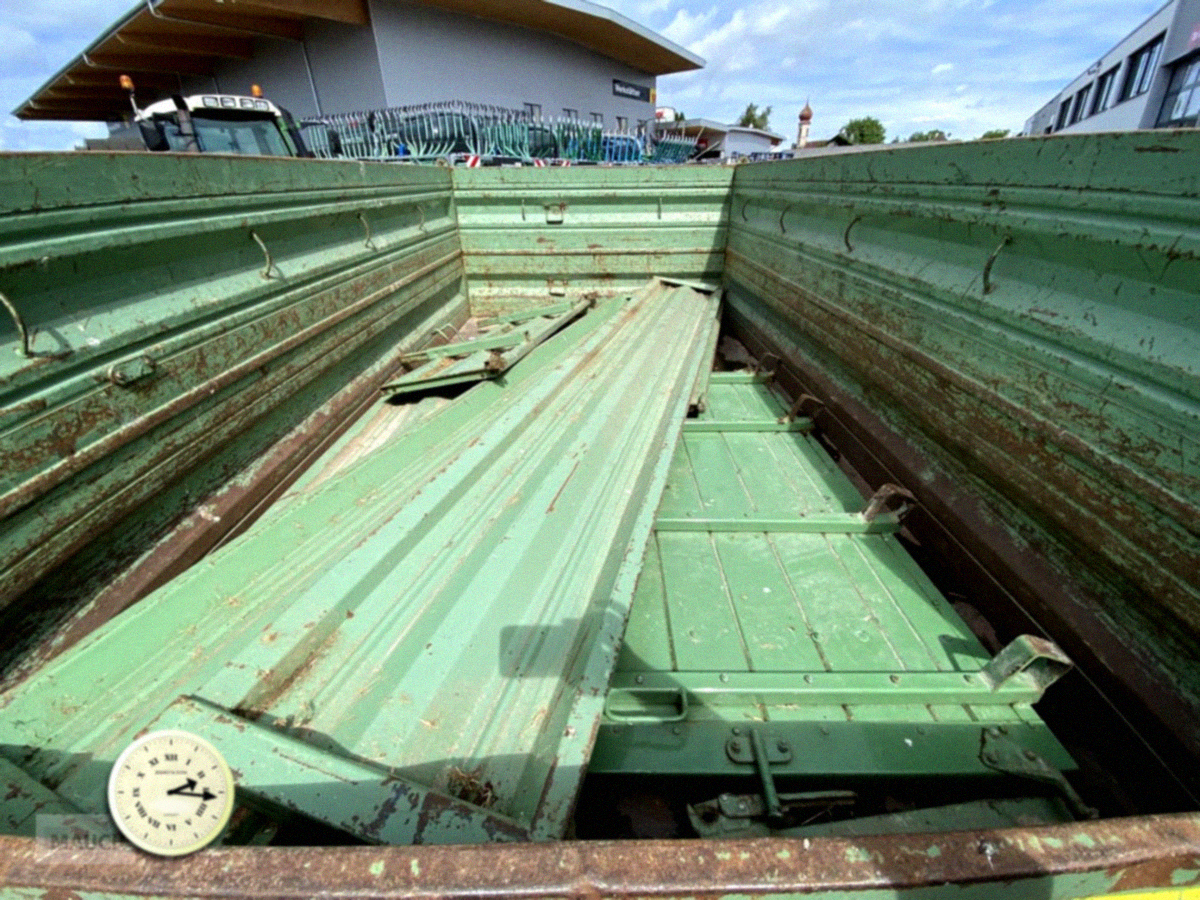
{"hour": 2, "minute": 16}
